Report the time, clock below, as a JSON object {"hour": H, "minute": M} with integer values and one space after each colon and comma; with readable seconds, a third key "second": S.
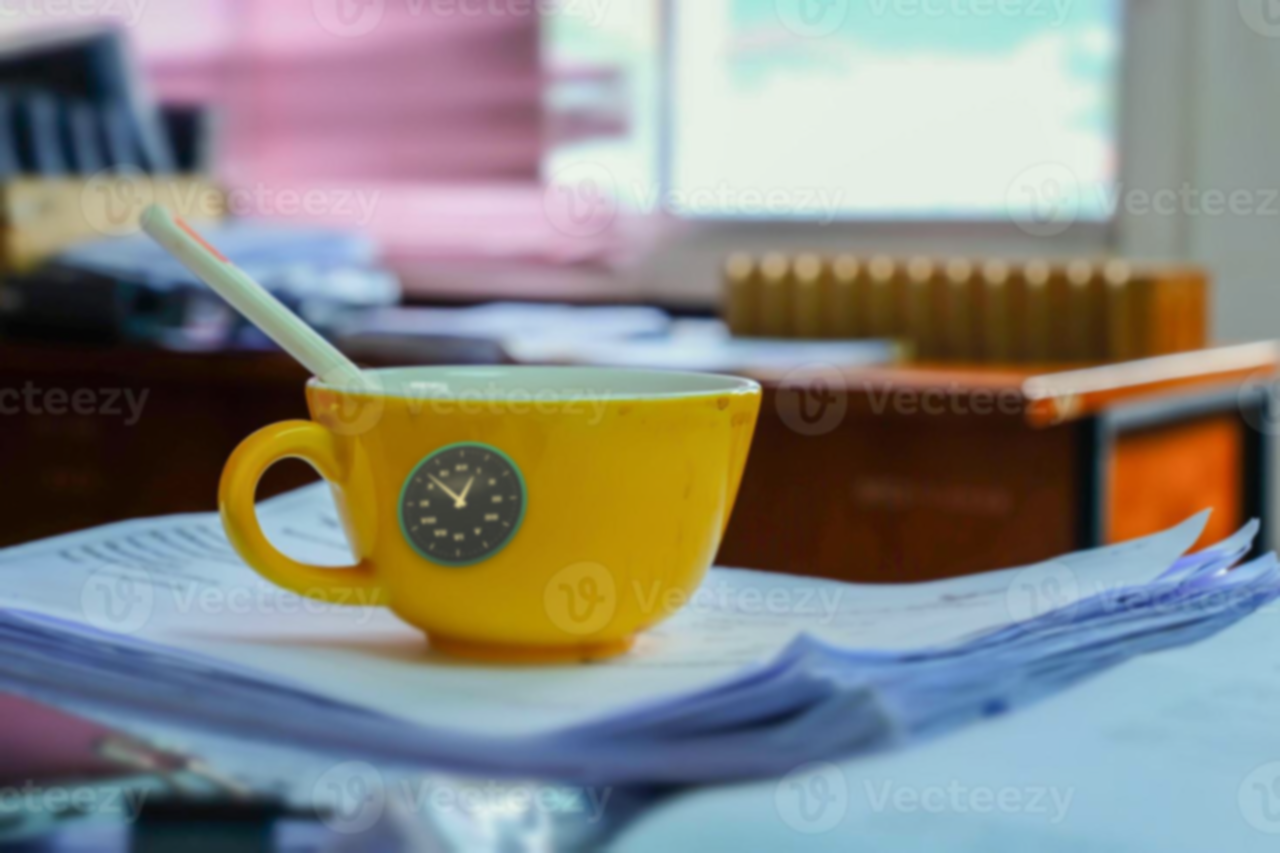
{"hour": 12, "minute": 52}
